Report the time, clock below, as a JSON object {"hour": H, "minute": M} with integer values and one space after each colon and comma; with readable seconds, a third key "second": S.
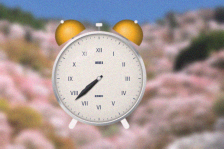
{"hour": 7, "minute": 38}
